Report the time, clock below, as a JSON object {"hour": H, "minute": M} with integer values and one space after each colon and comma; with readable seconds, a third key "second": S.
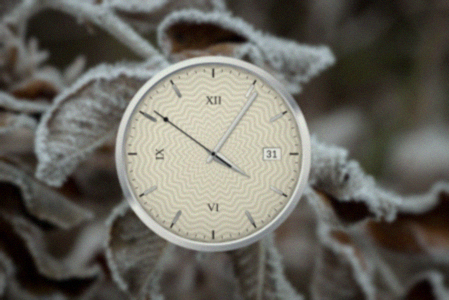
{"hour": 4, "minute": 5, "second": 51}
